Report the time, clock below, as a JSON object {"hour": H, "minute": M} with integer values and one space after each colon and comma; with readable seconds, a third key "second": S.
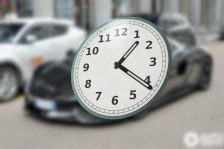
{"hour": 1, "minute": 21}
